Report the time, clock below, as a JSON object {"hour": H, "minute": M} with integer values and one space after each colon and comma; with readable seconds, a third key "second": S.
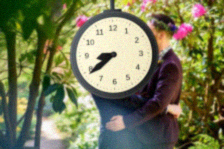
{"hour": 8, "minute": 39}
